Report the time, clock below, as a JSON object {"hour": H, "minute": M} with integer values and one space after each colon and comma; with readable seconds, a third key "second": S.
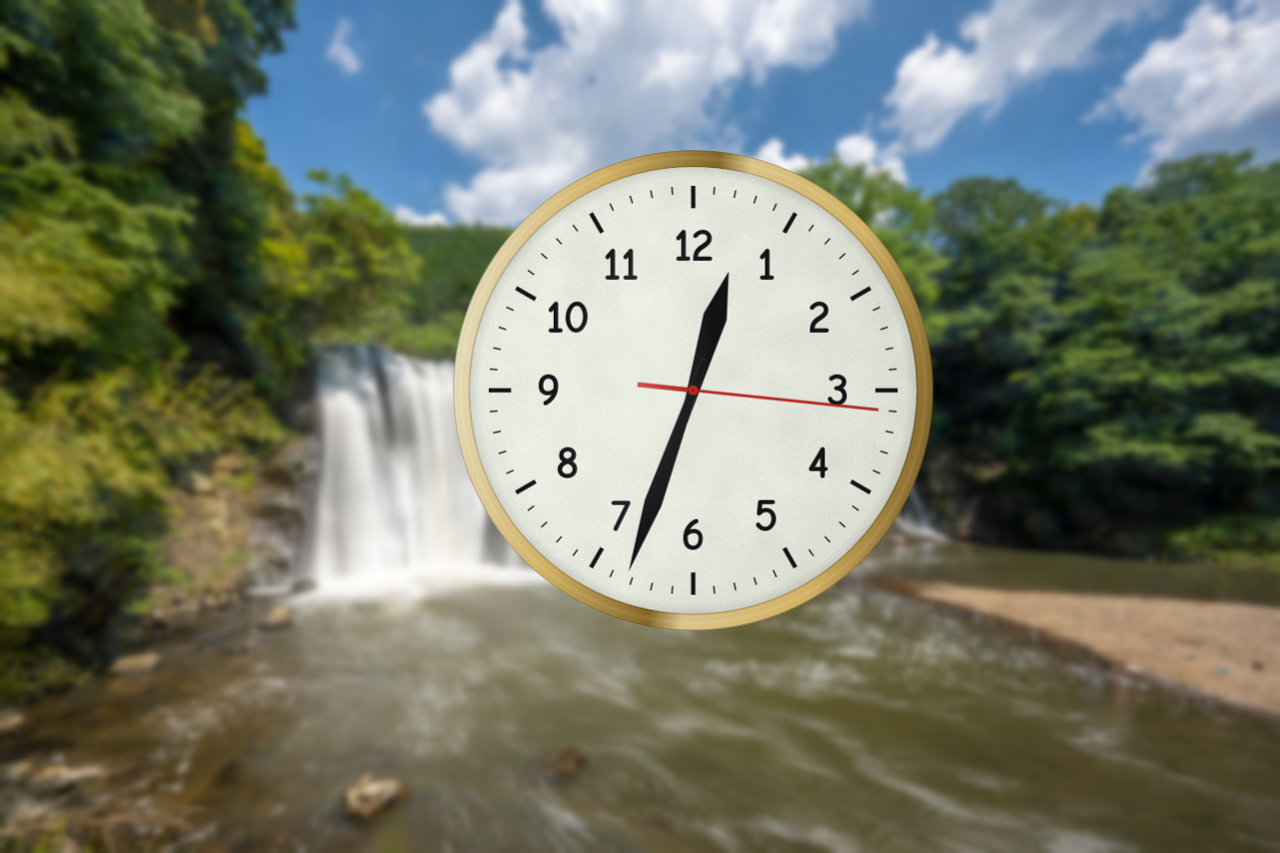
{"hour": 12, "minute": 33, "second": 16}
